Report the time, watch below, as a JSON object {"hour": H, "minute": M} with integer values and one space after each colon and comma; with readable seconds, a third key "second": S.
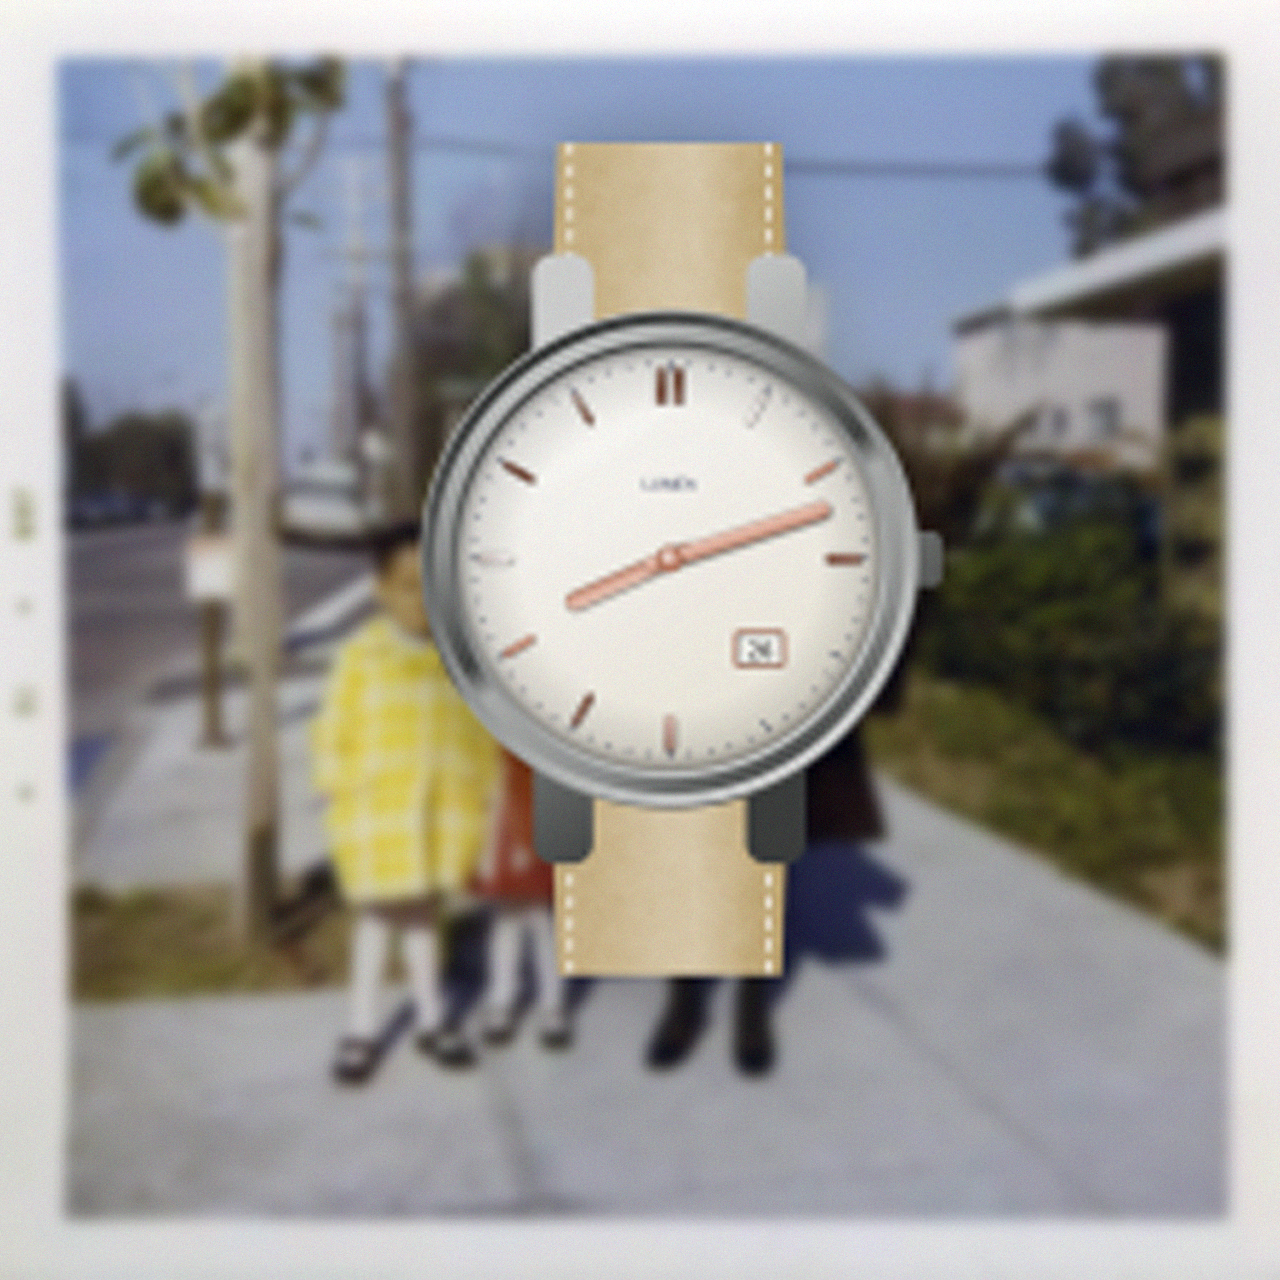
{"hour": 8, "minute": 12}
